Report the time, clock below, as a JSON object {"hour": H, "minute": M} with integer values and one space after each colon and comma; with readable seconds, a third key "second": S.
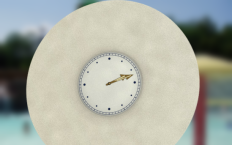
{"hour": 2, "minute": 12}
